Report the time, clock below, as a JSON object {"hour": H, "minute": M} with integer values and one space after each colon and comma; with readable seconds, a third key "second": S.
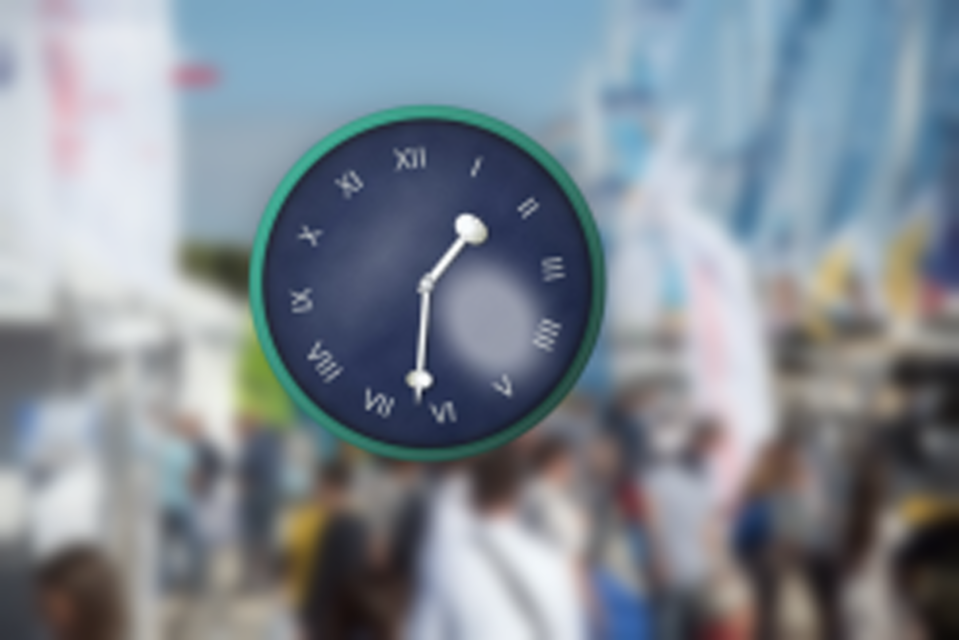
{"hour": 1, "minute": 32}
